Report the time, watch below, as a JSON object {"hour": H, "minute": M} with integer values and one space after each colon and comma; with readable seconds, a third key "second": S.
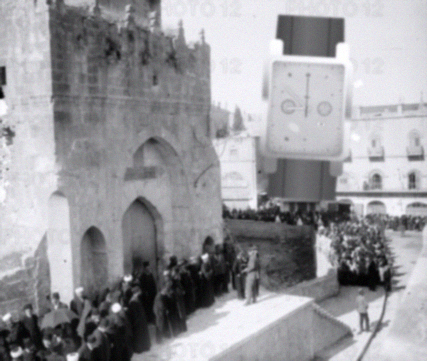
{"hour": 8, "minute": 52}
